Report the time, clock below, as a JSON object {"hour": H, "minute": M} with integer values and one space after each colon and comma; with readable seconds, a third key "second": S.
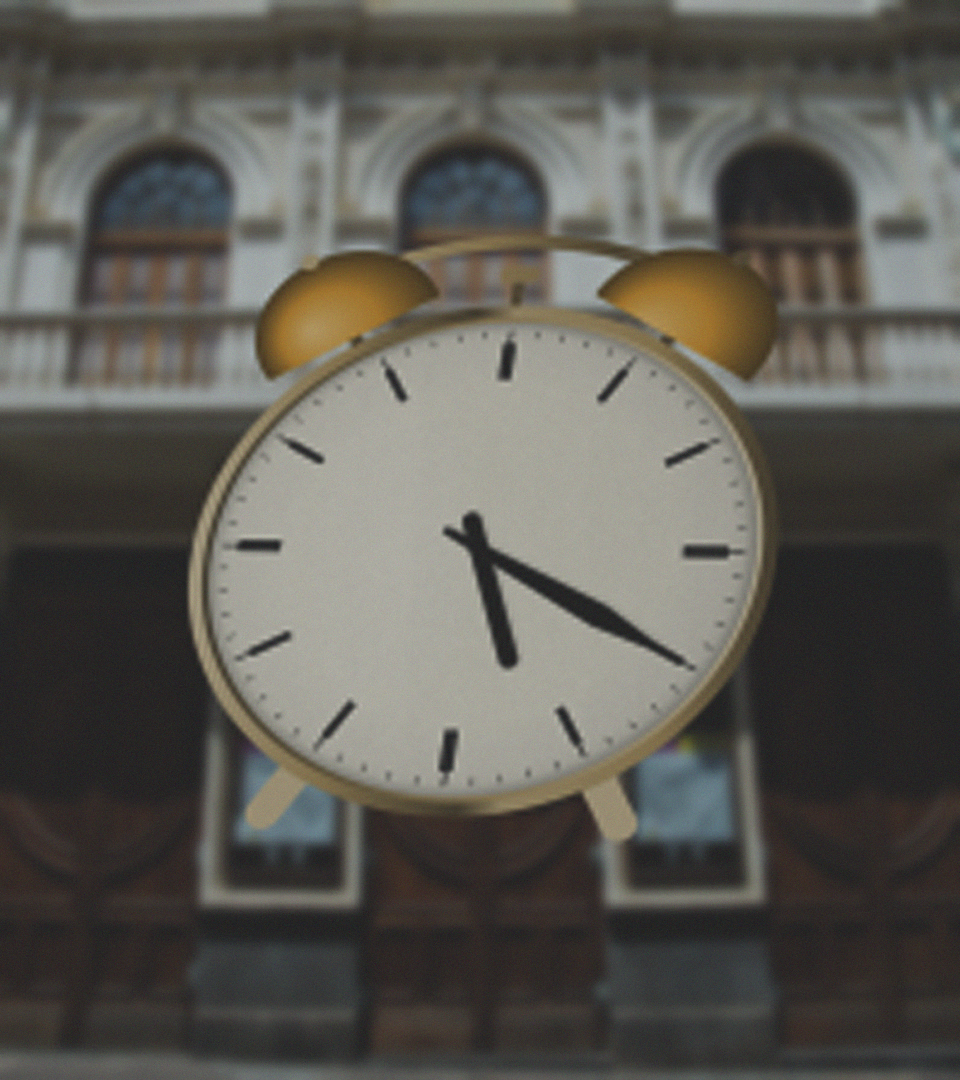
{"hour": 5, "minute": 20}
